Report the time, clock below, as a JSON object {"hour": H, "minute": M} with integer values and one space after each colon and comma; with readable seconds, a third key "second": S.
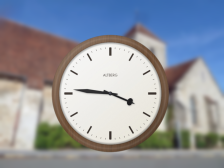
{"hour": 3, "minute": 46}
